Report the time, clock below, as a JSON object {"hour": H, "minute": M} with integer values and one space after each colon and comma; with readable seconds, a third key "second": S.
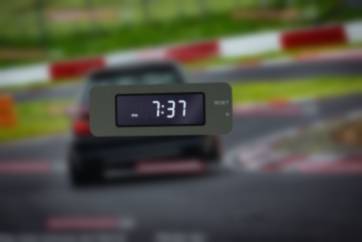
{"hour": 7, "minute": 37}
